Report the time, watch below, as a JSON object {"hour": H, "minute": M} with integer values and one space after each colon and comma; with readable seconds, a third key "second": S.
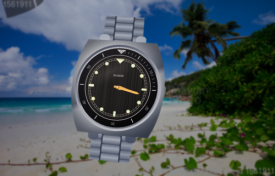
{"hour": 3, "minute": 17}
